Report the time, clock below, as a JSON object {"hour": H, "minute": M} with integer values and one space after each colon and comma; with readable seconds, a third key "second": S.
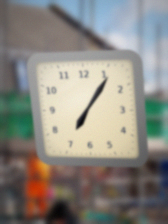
{"hour": 7, "minute": 6}
